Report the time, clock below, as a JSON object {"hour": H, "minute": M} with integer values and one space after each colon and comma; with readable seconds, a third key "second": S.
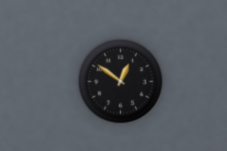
{"hour": 12, "minute": 51}
